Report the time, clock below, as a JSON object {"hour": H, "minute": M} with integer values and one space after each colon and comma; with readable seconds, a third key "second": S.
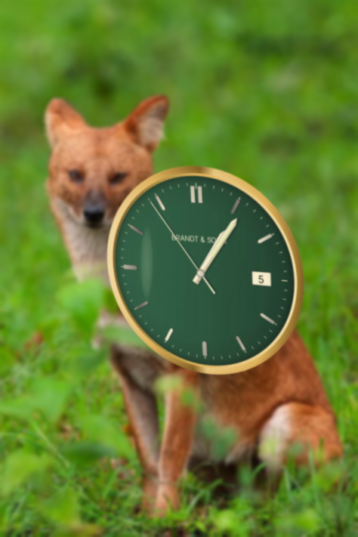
{"hour": 1, "minute": 5, "second": 54}
